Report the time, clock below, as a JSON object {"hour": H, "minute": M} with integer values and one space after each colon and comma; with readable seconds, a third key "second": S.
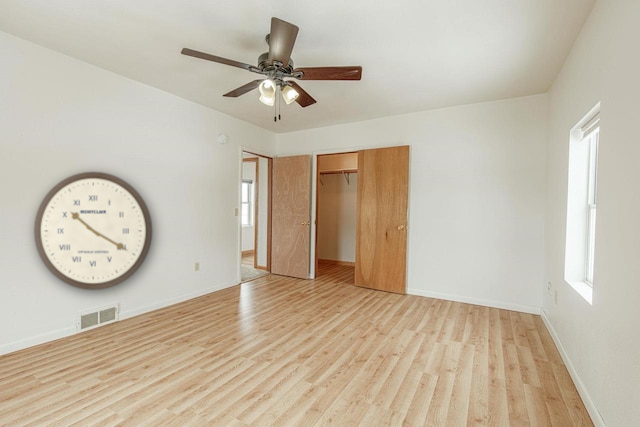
{"hour": 10, "minute": 20}
